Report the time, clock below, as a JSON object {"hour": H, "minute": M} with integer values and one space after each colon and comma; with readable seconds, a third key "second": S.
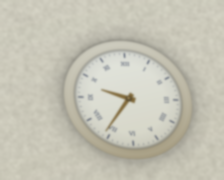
{"hour": 9, "minute": 36}
